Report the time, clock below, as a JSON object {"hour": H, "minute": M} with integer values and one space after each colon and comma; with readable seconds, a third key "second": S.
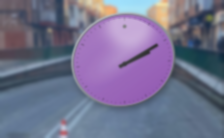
{"hour": 2, "minute": 10}
